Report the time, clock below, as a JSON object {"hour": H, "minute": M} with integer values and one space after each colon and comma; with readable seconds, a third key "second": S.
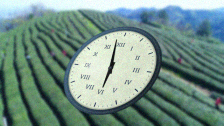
{"hour": 5, "minute": 58}
